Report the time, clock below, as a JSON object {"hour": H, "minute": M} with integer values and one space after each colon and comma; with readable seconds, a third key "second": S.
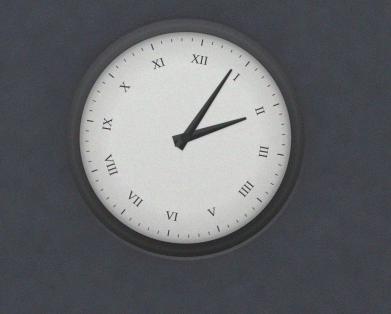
{"hour": 2, "minute": 4}
